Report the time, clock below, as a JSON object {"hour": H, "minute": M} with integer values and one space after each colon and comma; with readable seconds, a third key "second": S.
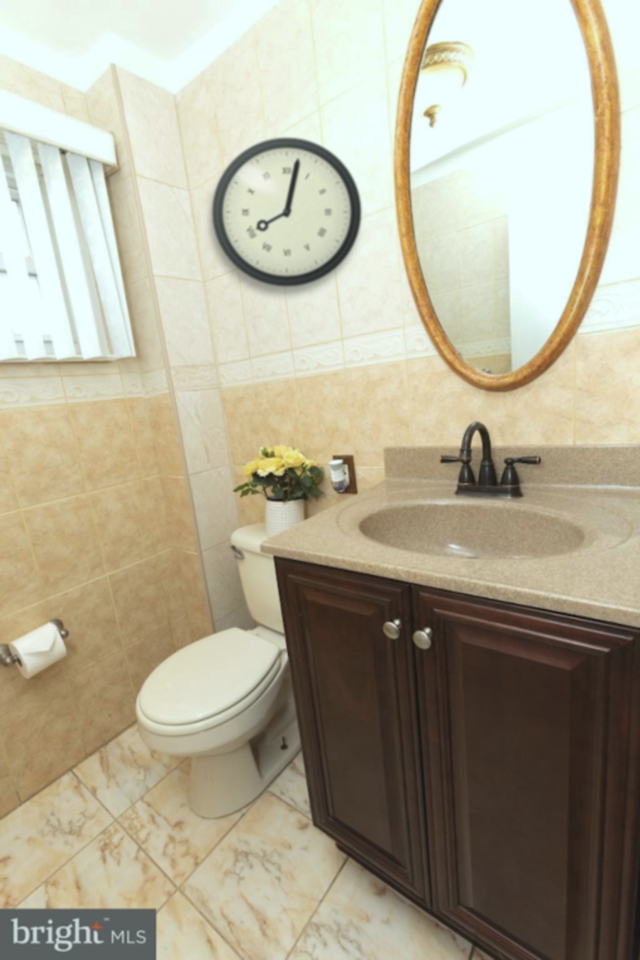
{"hour": 8, "minute": 2}
